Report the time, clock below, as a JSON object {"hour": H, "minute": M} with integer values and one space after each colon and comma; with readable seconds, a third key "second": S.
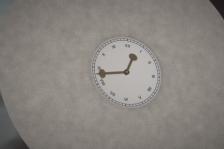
{"hour": 12, "minute": 43}
